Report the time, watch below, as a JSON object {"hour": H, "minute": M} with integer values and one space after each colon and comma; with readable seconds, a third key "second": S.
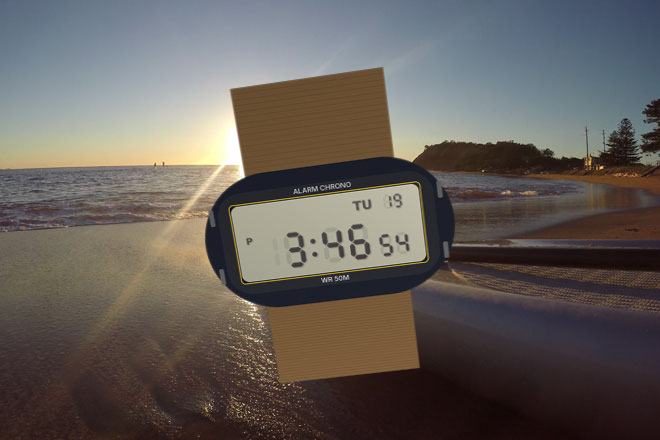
{"hour": 3, "minute": 46, "second": 54}
